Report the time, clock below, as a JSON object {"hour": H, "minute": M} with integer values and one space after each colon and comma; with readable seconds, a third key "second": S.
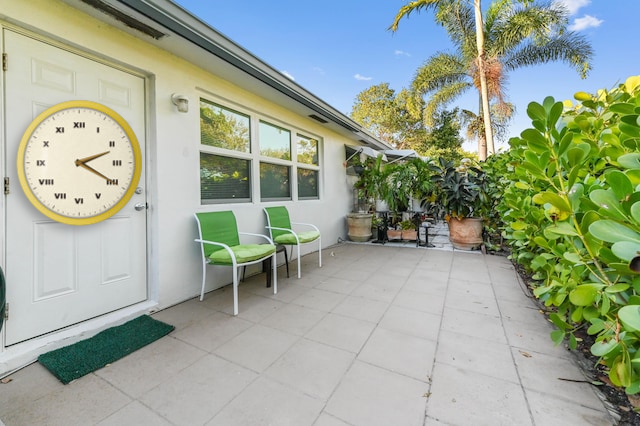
{"hour": 2, "minute": 20}
